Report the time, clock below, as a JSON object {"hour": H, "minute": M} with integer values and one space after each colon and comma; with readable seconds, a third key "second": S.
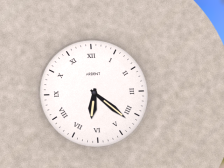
{"hour": 6, "minute": 22}
